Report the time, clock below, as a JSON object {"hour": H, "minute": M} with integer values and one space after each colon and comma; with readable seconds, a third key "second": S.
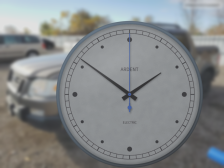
{"hour": 1, "minute": 51, "second": 0}
